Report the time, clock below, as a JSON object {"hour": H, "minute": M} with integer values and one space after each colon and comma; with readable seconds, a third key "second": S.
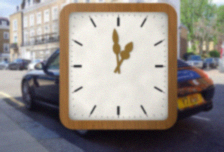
{"hour": 12, "minute": 59}
